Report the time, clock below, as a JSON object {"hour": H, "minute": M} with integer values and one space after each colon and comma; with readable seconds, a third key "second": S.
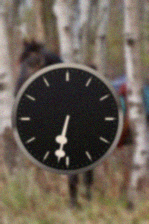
{"hour": 6, "minute": 32}
